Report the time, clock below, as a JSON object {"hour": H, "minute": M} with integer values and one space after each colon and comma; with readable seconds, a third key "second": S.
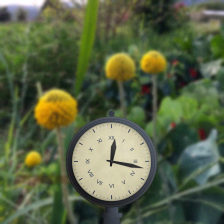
{"hour": 12, "minute": 17}
